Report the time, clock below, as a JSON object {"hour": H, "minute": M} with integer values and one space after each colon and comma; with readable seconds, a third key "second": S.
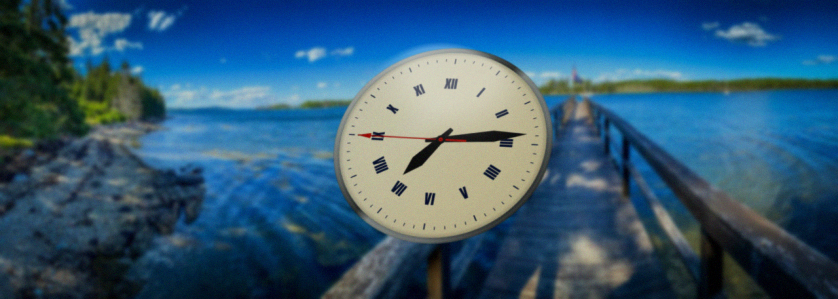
{"hour": 7, "minute": 13, "second": 45}
